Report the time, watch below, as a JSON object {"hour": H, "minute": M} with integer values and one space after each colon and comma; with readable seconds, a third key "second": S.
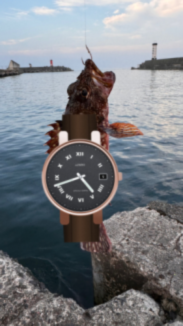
{"hour": 4, "minute": 42}
